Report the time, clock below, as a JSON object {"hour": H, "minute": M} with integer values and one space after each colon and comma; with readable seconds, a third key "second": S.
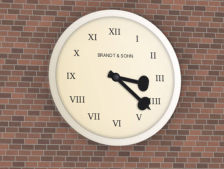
{"hour": 3, "minute": 22}
